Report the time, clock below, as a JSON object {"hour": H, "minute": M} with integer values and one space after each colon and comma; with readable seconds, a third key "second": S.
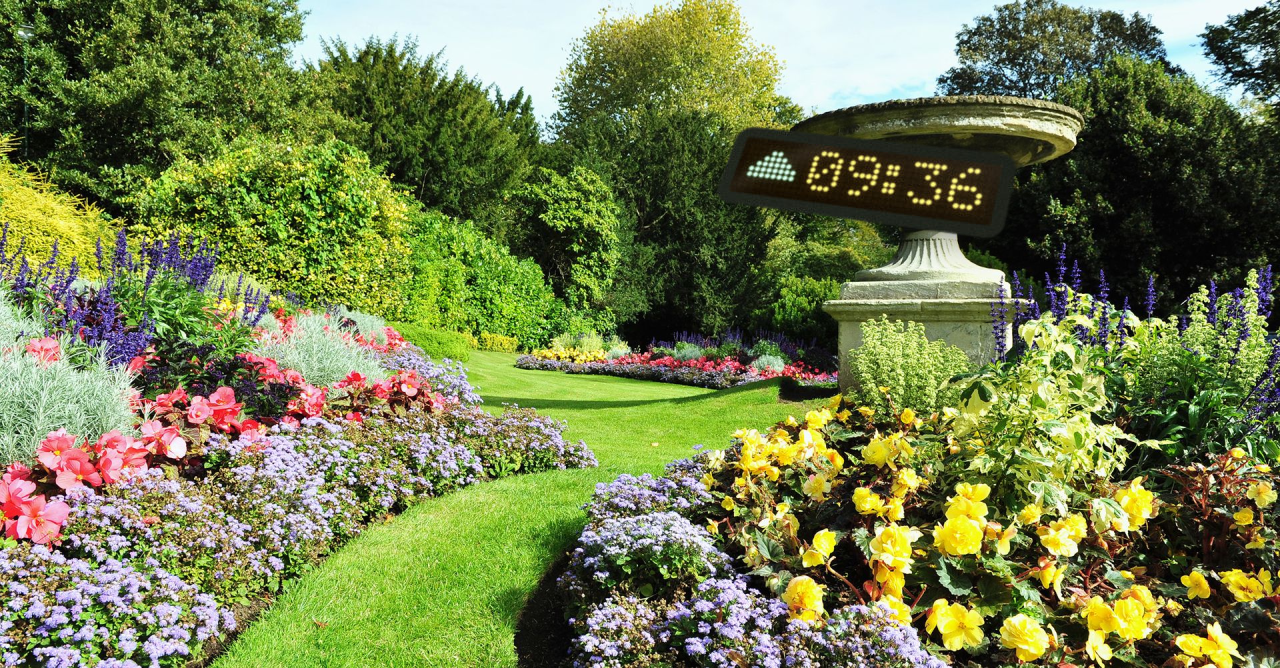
{"hour": 9, "minute": 36}
